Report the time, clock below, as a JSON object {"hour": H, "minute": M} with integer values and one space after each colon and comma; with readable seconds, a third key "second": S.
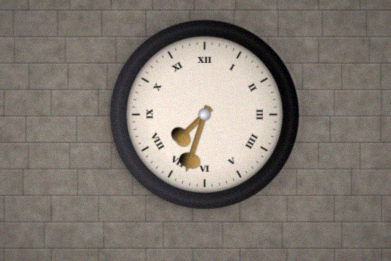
{"hour": 7, "minute": 33}
